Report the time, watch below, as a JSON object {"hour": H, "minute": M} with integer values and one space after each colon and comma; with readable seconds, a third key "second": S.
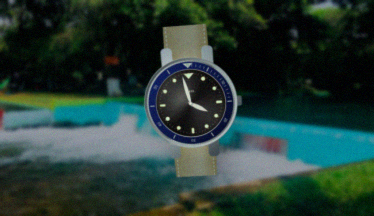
{"hour": 3, "minute": 58}
